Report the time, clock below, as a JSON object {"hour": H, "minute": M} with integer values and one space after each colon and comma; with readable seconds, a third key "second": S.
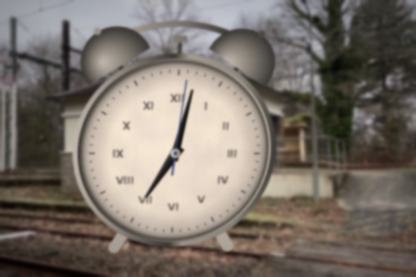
{"hour": 7, "minute": 2, "second": 1}
